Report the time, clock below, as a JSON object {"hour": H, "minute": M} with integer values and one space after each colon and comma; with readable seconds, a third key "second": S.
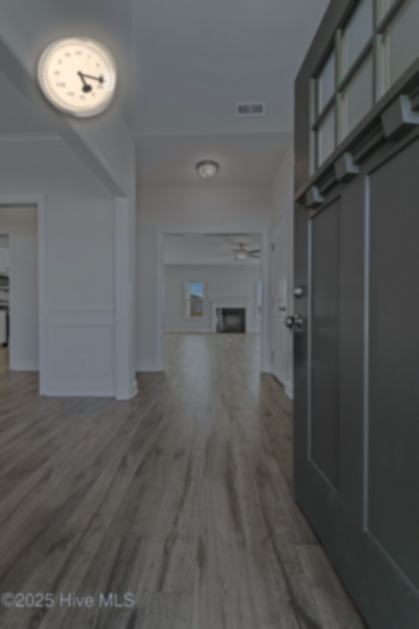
{"hour": 5, "minute": 17}
